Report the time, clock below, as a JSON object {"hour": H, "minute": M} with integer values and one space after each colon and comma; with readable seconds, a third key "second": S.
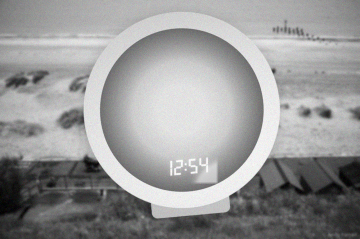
{"hour": 12, "minute": 54}
